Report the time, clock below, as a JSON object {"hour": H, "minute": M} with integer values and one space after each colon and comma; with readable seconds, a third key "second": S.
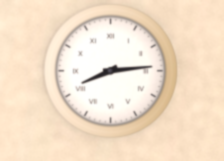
{"hour": 8, "minute": 14}
